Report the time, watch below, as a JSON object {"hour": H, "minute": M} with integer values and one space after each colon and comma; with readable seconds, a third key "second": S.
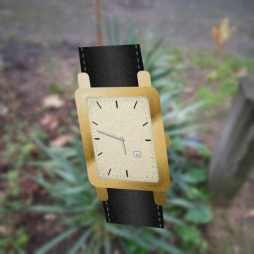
{"hour": 5, "minute": 48}
